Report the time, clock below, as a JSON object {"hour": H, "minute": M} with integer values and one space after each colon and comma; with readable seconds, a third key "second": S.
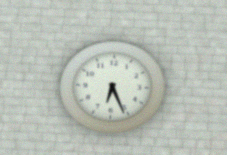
{"hour": 6, "minute": 26}
